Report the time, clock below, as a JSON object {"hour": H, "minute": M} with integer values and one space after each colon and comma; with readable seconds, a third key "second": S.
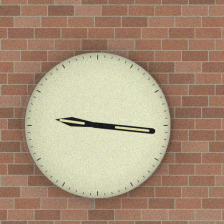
{"hour": 9, "minute": 16}
